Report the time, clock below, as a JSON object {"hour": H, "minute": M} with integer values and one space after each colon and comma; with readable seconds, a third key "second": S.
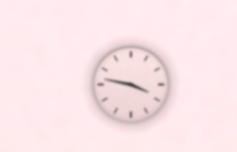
{"hour": 3, "minute": 47}
